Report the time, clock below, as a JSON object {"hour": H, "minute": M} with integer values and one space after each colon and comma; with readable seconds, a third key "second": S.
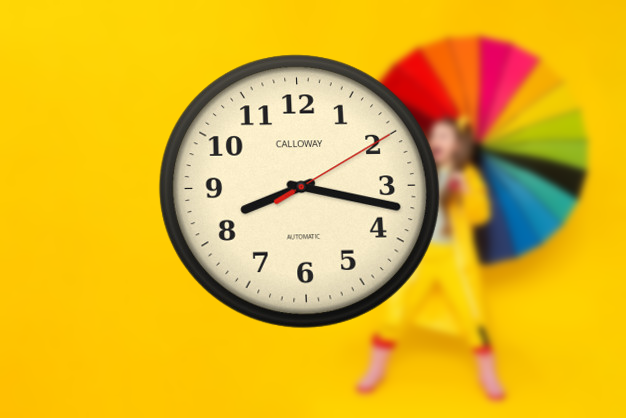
{"hour": 8, "minute": 17, "second": 10}
